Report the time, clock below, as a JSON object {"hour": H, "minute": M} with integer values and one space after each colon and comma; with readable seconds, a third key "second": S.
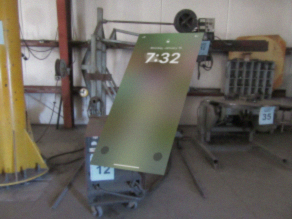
{"hour": 7, "minute": 32}
